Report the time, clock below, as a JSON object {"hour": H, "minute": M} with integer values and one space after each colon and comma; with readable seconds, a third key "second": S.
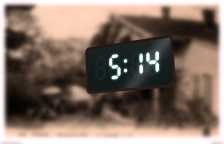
{"hour": 5, "minute": 14}
